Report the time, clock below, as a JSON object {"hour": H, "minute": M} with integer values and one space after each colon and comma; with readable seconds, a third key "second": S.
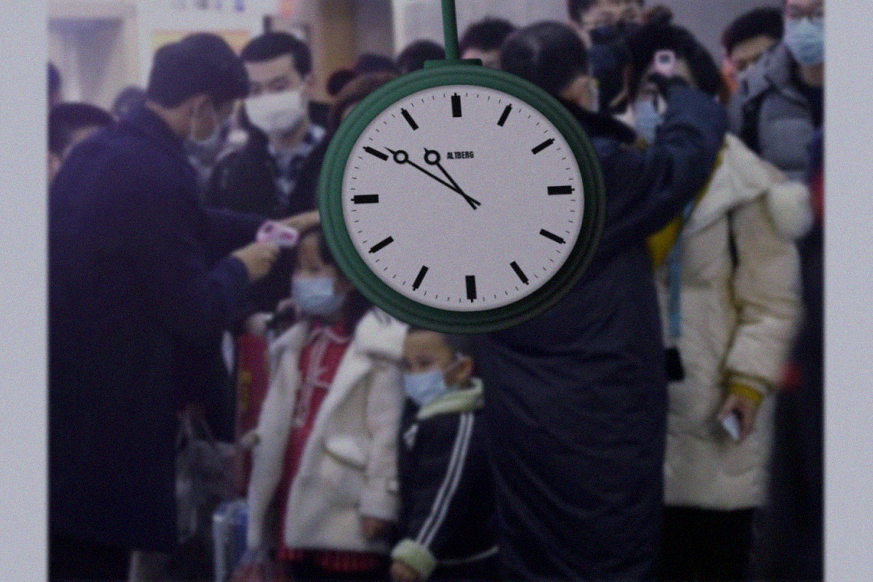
{"hour": 10, "minute": 51}
